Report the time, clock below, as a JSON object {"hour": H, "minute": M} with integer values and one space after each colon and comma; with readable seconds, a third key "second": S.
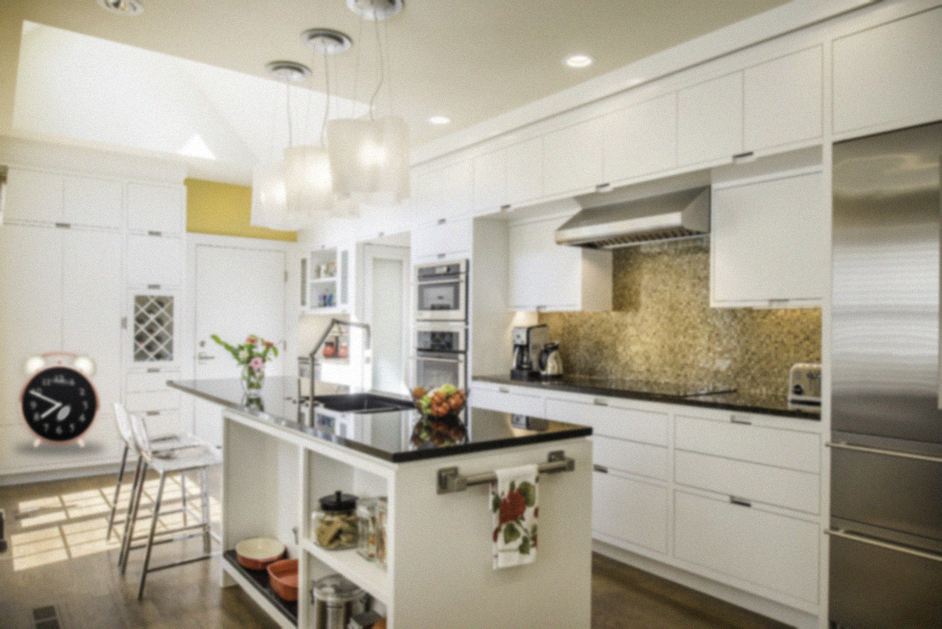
{"hour": 7, "minute": 49}
